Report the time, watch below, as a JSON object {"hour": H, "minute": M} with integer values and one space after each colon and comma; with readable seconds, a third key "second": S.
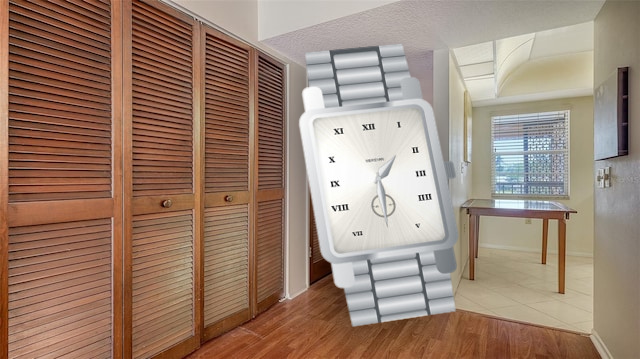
{"hour": 1, "minute": 30}
